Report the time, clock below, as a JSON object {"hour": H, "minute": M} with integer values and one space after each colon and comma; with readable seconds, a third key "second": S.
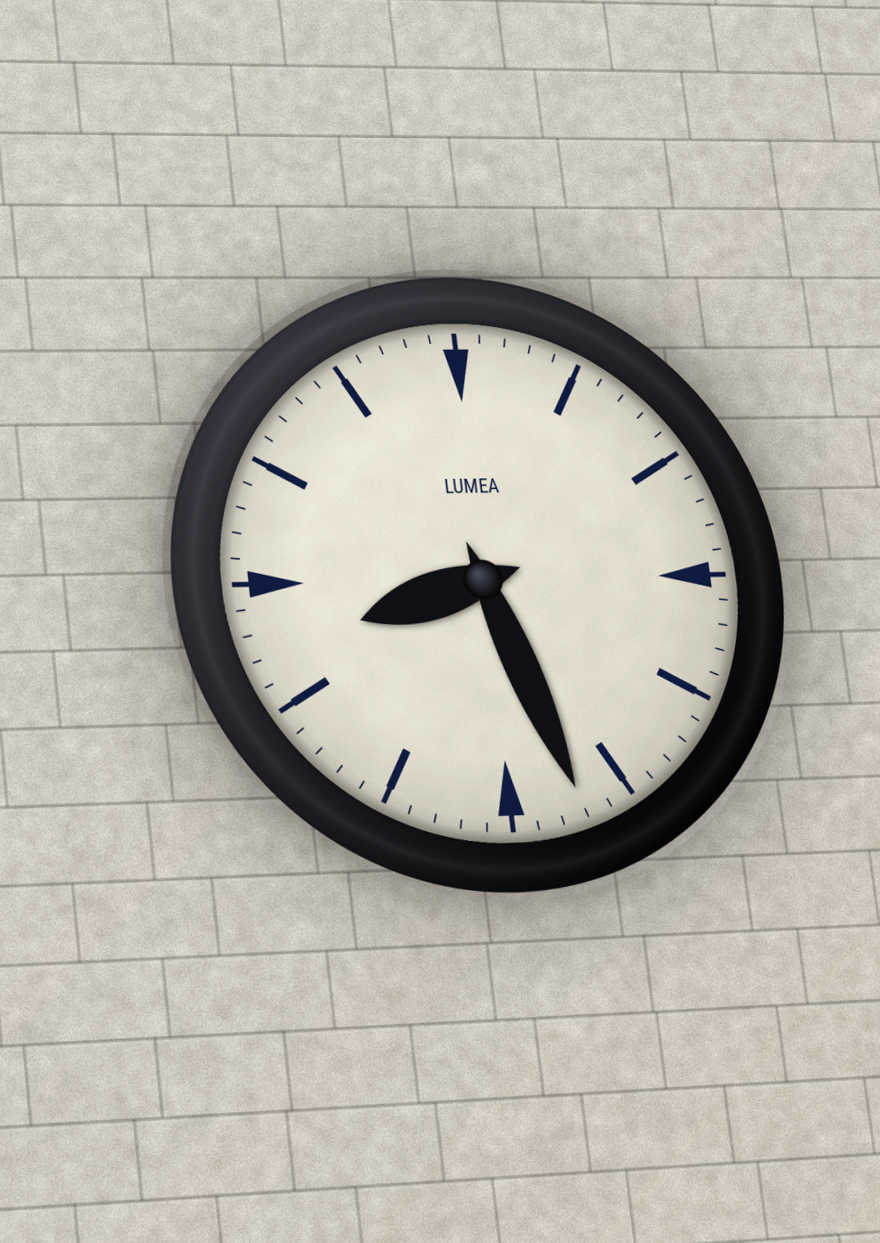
{"hour": 8, "minute": 27}
